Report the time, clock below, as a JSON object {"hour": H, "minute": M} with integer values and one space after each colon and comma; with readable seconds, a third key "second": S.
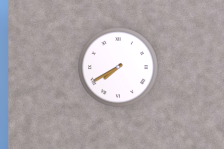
{"hour": 7, "minute": 40}
